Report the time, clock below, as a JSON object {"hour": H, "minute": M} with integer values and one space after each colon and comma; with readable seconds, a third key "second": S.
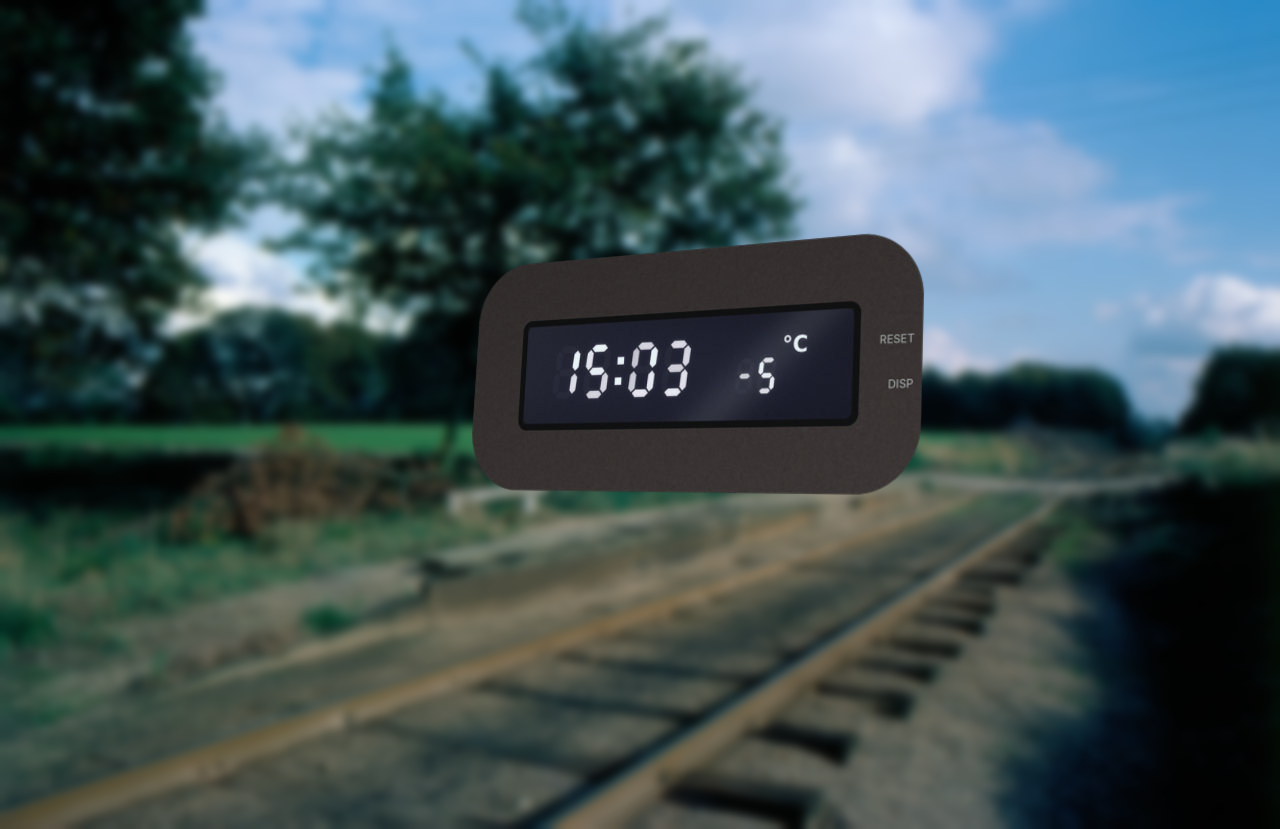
{"hour": 15, "minute": 3}
